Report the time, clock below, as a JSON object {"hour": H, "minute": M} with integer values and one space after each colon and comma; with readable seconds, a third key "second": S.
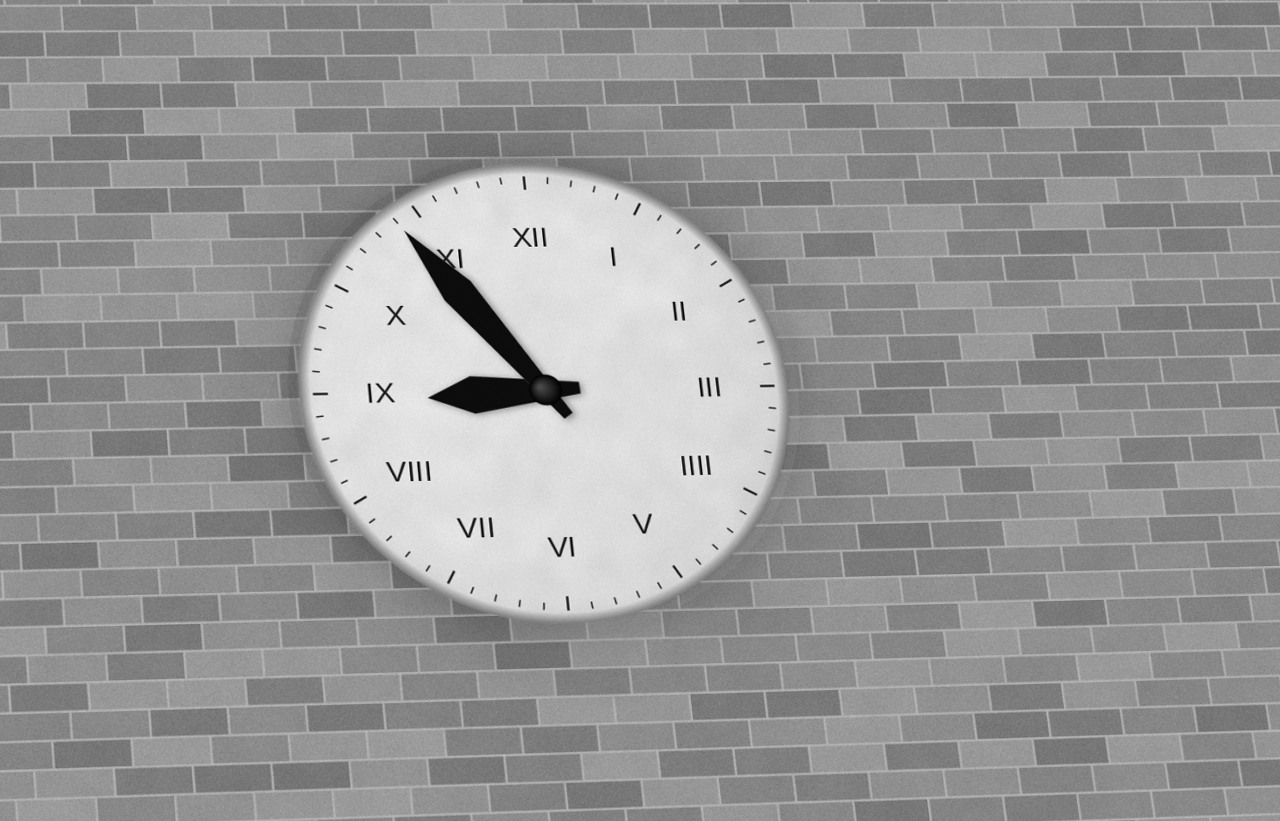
{"hour": 8, "minute": 54}
